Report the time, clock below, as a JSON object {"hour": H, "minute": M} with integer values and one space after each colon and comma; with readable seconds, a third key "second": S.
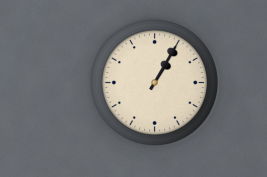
{"hour": 1, "minute": 5}
